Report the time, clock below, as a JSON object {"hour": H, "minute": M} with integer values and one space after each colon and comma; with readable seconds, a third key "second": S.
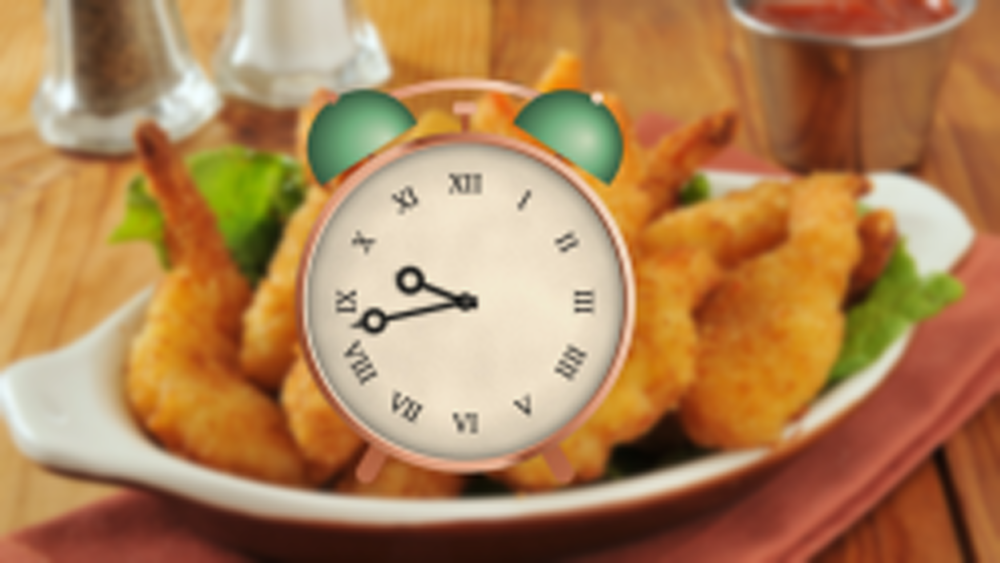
{"hour": 9, "minute": 43}
